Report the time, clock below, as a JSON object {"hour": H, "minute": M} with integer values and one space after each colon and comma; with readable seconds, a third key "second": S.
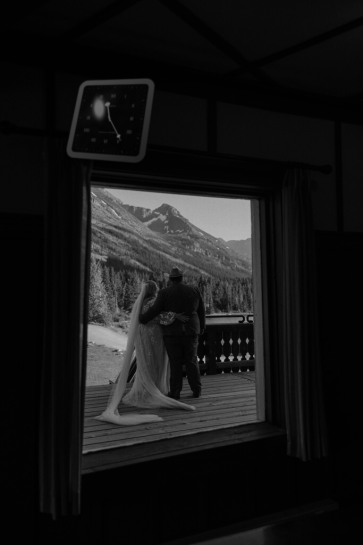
{"hour": 11, "minute": 24}
